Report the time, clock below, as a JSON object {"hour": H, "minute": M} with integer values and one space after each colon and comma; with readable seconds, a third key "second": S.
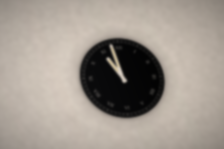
{"hour": 10, "minute": 58}
